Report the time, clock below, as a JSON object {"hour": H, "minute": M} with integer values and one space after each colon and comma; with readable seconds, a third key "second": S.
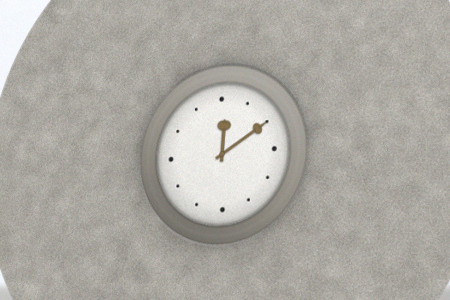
{"hour": 12, "minute": 10}
